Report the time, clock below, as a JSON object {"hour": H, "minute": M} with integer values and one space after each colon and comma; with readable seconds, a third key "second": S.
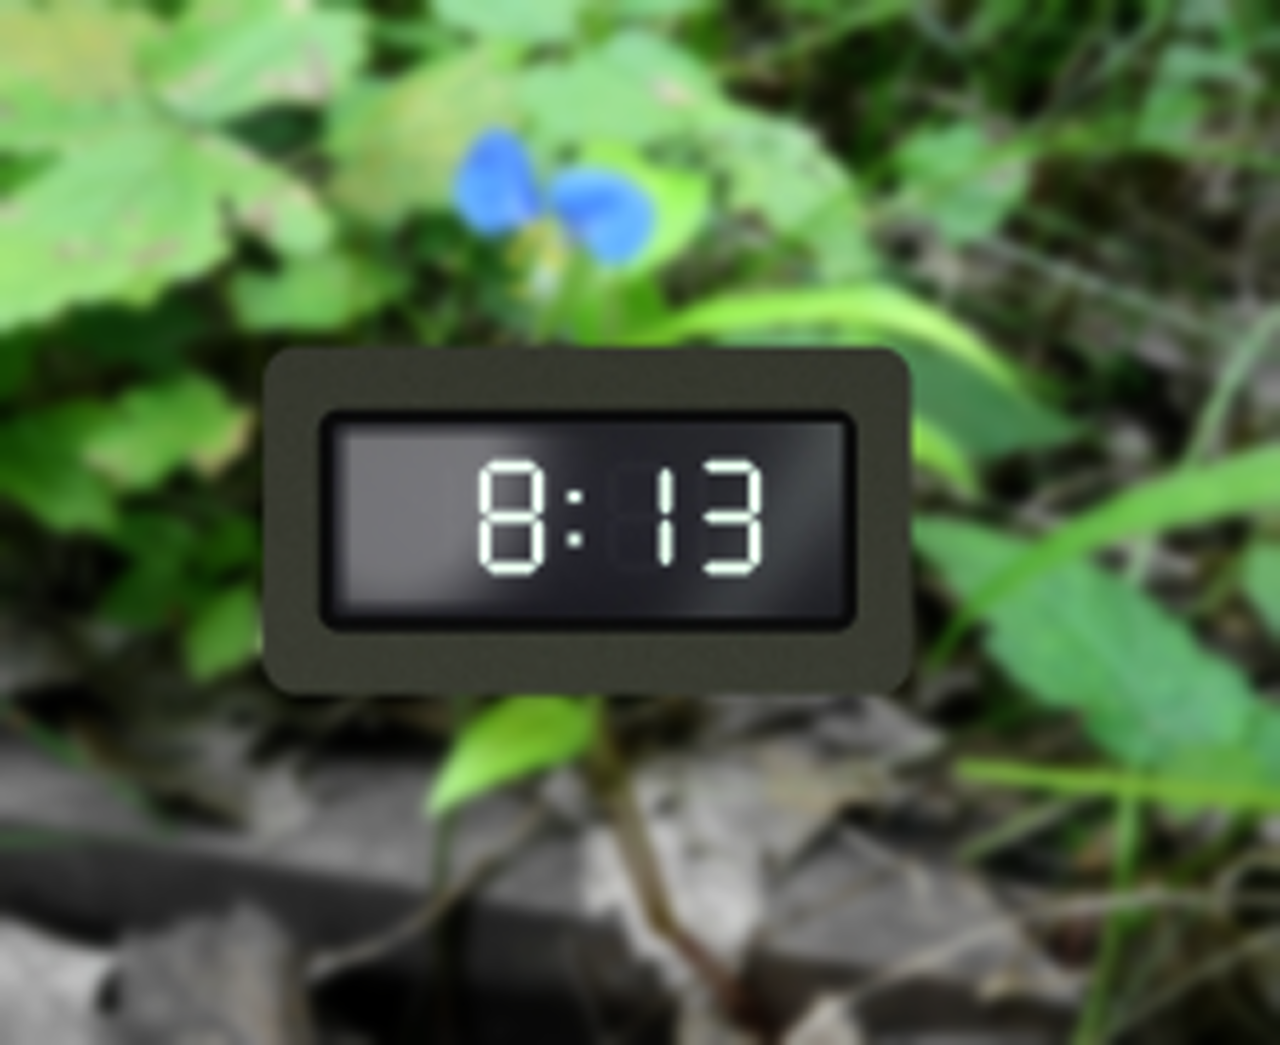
{"hour": 8, "minute": 13}
